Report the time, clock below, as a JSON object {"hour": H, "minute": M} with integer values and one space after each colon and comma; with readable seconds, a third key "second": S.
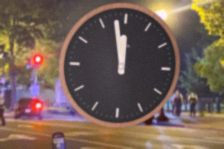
{"hour": 11, "minute": 58}
